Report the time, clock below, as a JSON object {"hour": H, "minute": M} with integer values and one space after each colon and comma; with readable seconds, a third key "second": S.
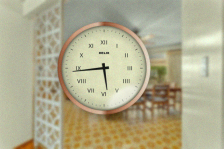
{"hour": 5, "minute": 44}
